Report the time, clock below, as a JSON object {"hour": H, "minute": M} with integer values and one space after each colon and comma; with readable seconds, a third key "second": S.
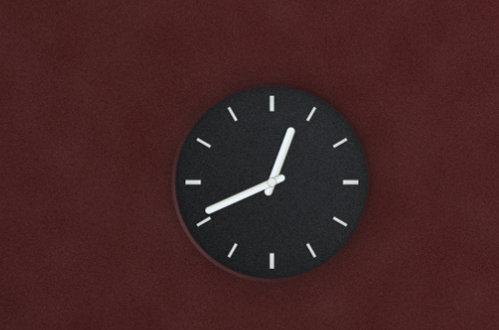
{"hour": 12, "minute": 41}
